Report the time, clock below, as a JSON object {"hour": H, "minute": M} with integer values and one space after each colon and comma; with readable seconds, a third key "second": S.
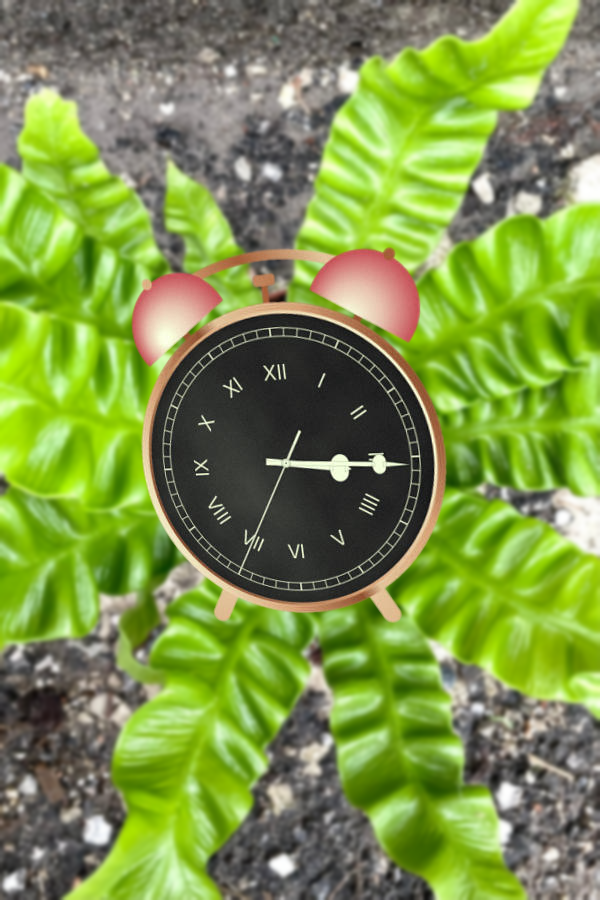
{"hour": 3, "minute": 15, "second": 35}
